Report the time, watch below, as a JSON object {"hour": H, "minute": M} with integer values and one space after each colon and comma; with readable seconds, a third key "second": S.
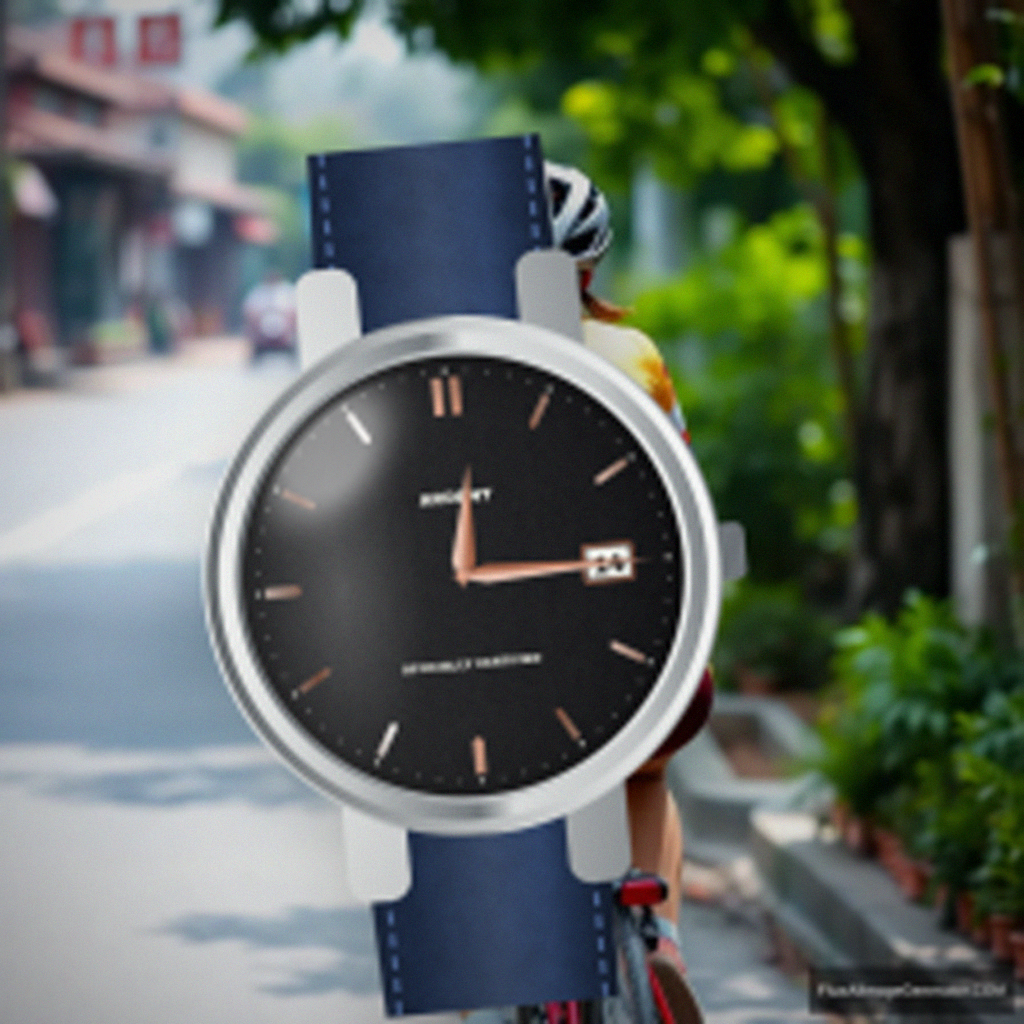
{"hour": 12, "minute": 15}
